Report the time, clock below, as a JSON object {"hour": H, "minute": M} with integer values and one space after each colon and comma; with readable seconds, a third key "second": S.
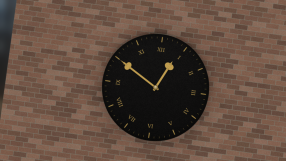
{"hour": 12, "minute": 50}
